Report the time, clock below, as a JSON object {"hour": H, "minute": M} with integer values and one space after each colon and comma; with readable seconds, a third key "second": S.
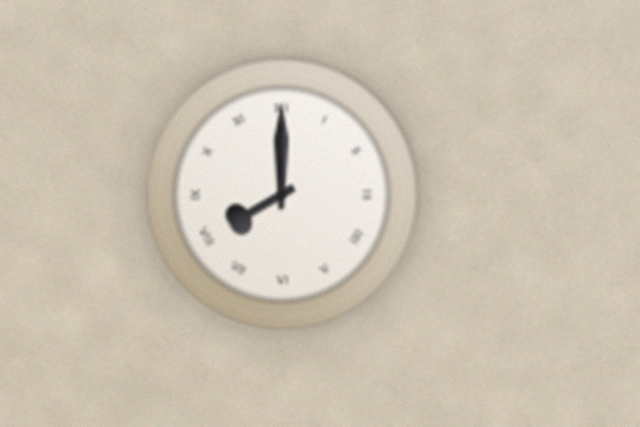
{"hour": 8, "minute": 0}
